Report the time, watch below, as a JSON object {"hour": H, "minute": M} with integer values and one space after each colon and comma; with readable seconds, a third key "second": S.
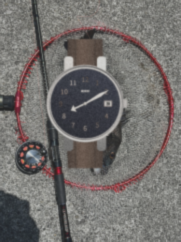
{"hour": 8, "minute": 10}
